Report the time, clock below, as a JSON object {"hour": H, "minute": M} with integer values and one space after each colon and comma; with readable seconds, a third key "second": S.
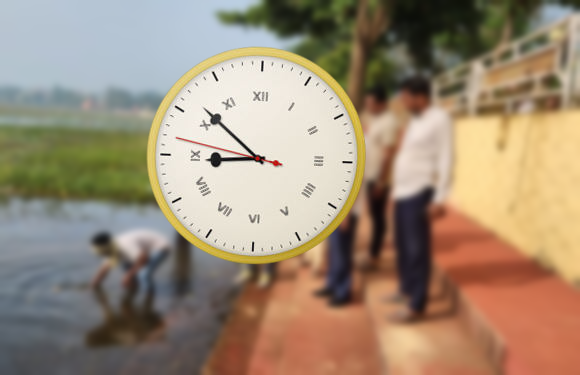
{"hour": 8, "minute": 51, "second": 47}
